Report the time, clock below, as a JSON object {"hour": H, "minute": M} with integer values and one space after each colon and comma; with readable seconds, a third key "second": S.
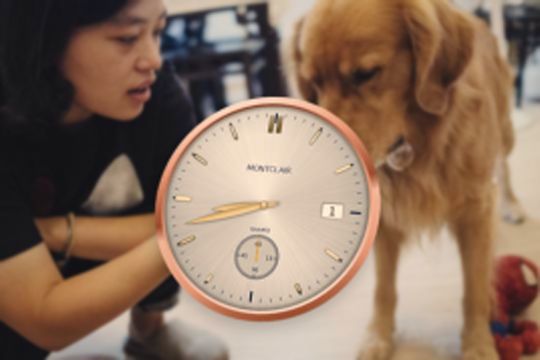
{"hour": 8, "minute": 42}
